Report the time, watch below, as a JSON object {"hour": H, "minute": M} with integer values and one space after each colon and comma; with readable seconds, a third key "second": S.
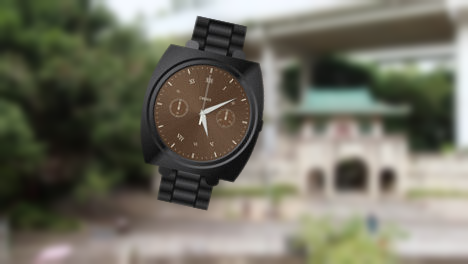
{"hour": 5, "minute": 9}
